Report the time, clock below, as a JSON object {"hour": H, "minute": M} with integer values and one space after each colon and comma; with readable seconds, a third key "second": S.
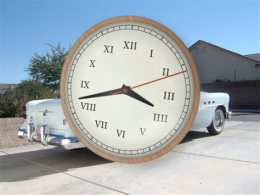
{"hour": 3, "minute": 42, "second": 11}
